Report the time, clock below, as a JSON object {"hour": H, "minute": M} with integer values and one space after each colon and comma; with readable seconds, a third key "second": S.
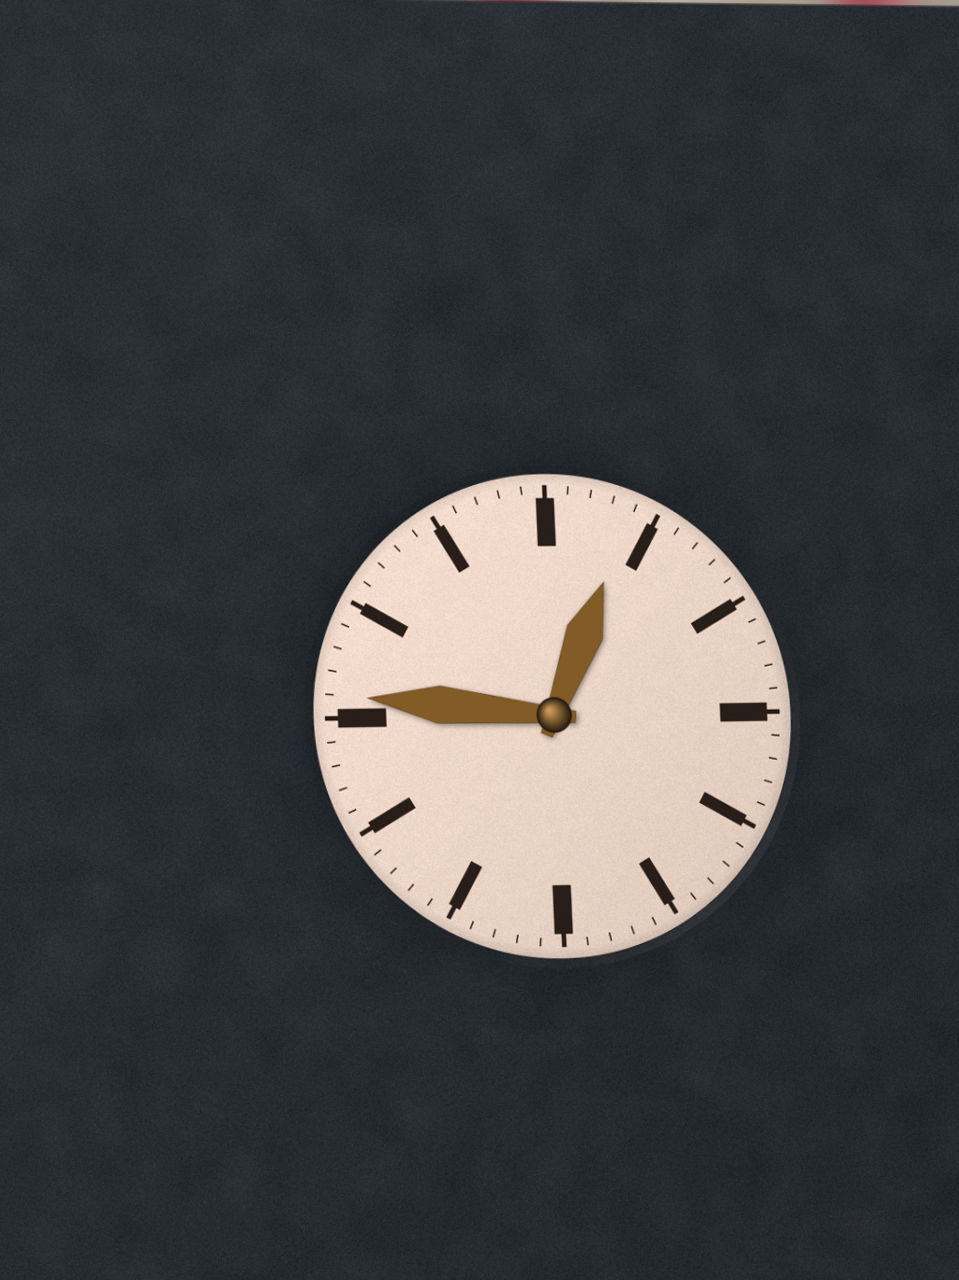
{"hour": 12, "minute": 46}
